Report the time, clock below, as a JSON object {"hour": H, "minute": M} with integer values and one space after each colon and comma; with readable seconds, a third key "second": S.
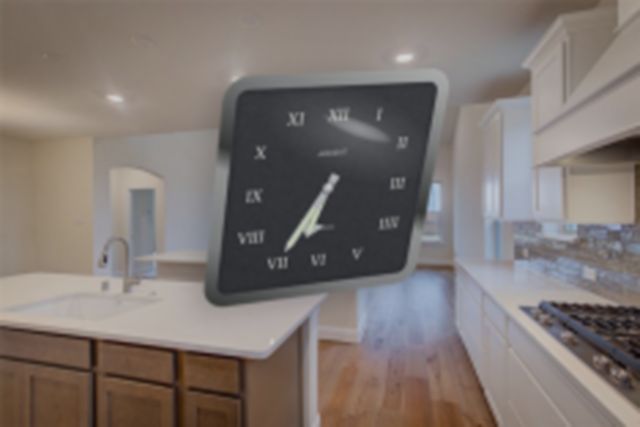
{"hour": 6, "minute": 35}
